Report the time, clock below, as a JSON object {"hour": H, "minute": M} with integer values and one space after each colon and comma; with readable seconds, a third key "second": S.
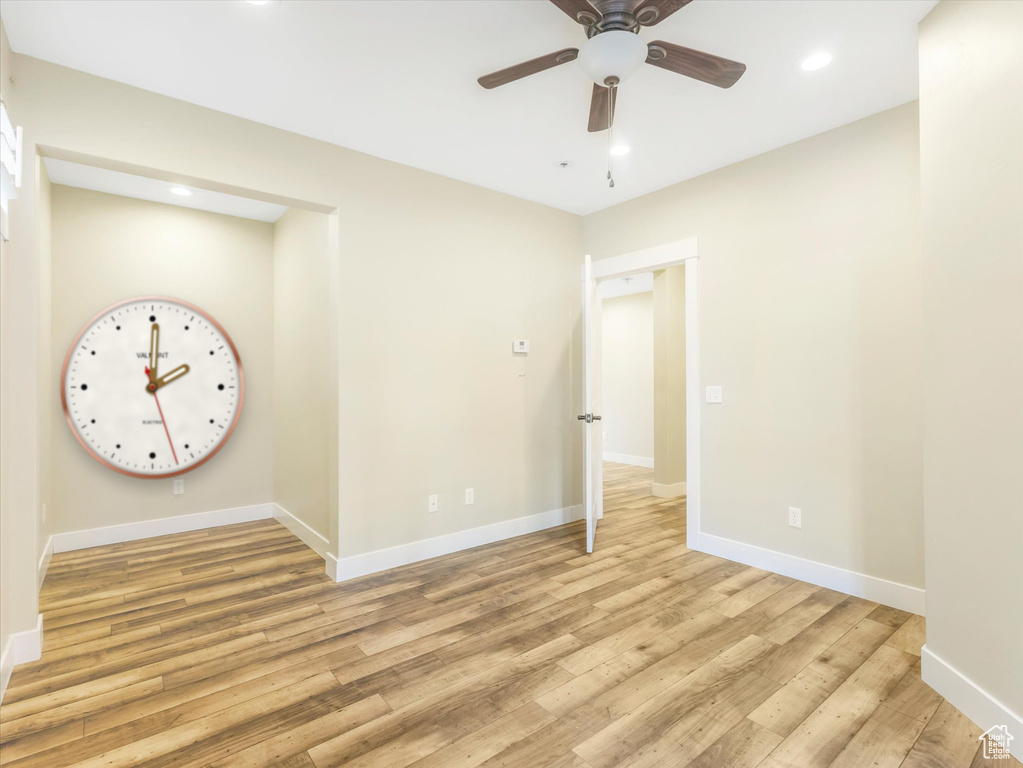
{"hour": 2, "minute": 0, "second": 27}
